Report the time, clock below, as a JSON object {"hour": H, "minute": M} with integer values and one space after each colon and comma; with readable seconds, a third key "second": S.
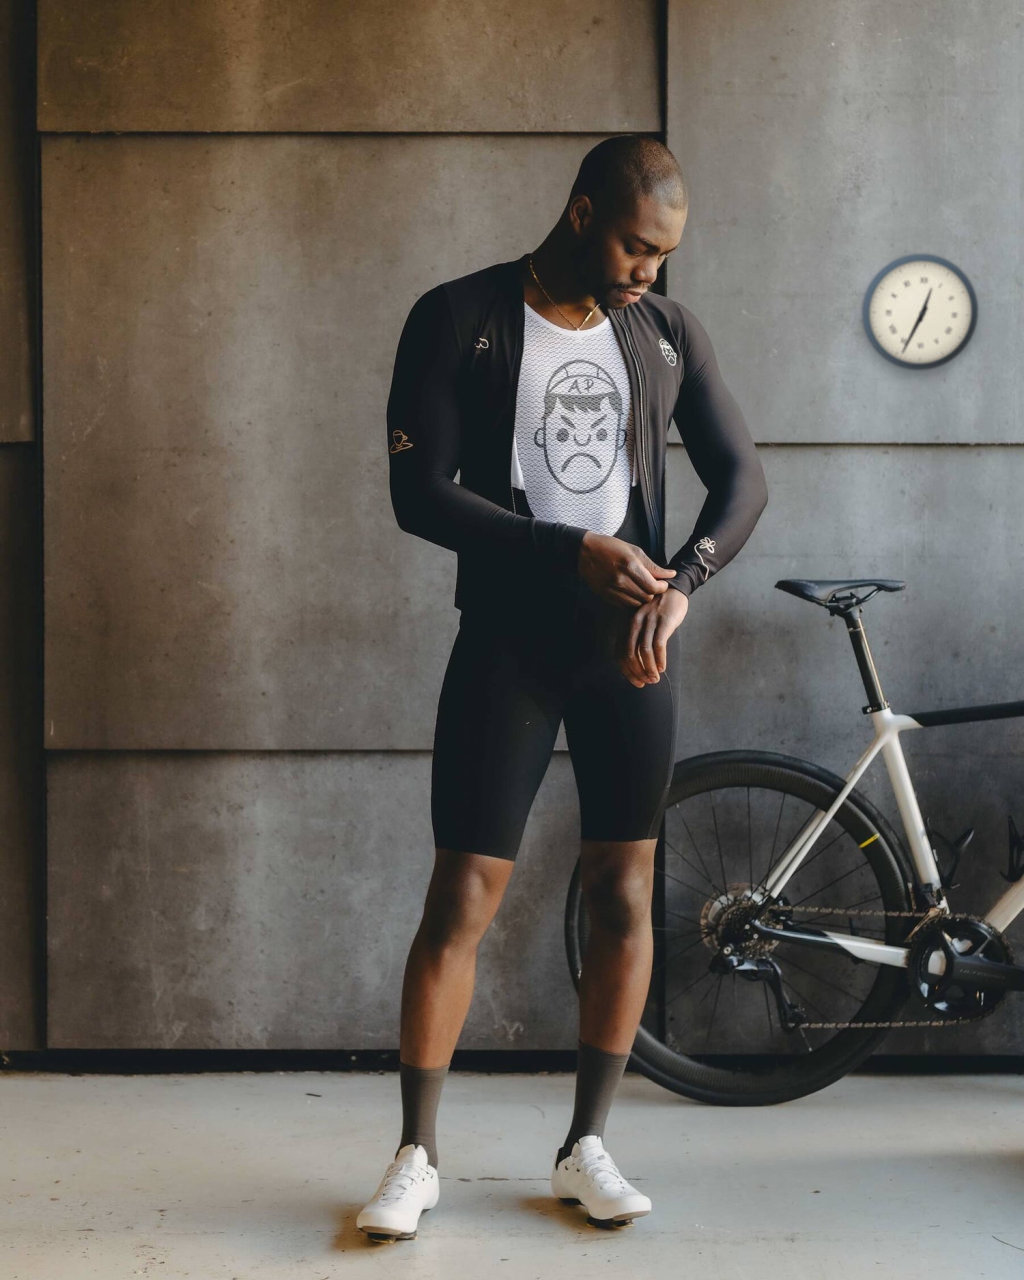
{"hour": 12, "minute": 34}
